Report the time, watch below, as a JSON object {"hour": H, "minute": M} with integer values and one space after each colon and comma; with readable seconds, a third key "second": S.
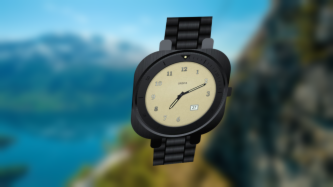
{"hour": 7, "minute": 11}
